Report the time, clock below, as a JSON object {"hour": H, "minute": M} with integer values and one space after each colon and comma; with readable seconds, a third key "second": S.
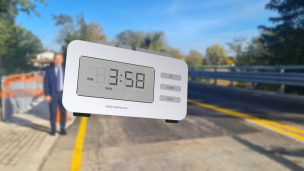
{"hour": 3, "minute": 58}
